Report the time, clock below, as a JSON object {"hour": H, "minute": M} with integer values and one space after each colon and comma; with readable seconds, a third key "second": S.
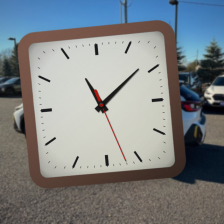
{"hour": 11, "minute": 8, "second": 27}
